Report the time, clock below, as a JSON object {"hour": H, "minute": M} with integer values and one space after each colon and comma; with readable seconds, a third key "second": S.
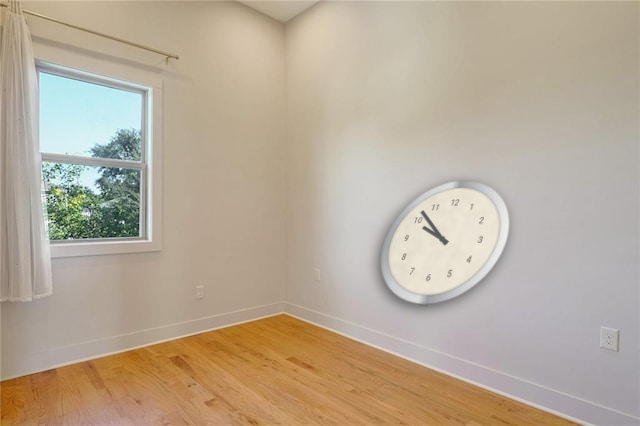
{"hour": 9, "minute": 52}
